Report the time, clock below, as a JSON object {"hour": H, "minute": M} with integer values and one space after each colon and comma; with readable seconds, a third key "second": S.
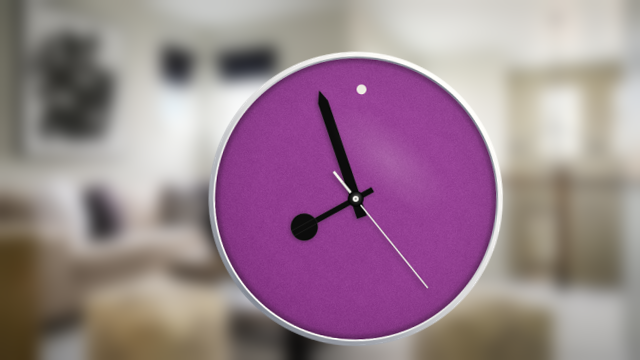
{"hour": 7, "minute": 56, "second": 23}
